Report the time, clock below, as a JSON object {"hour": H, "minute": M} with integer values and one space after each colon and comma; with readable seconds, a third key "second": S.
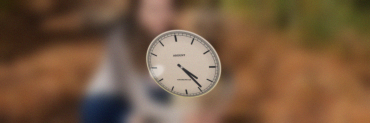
{"hour": 4, "minute": 24}
